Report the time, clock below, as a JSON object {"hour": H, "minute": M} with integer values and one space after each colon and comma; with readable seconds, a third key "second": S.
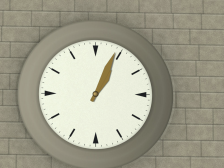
{"hour": 1, "minute": 4}
